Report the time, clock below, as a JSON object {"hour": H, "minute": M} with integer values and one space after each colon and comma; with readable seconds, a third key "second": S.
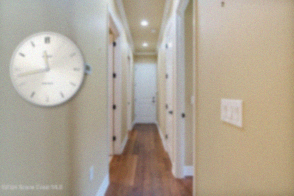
{"hour": 11, "minute": 43}
